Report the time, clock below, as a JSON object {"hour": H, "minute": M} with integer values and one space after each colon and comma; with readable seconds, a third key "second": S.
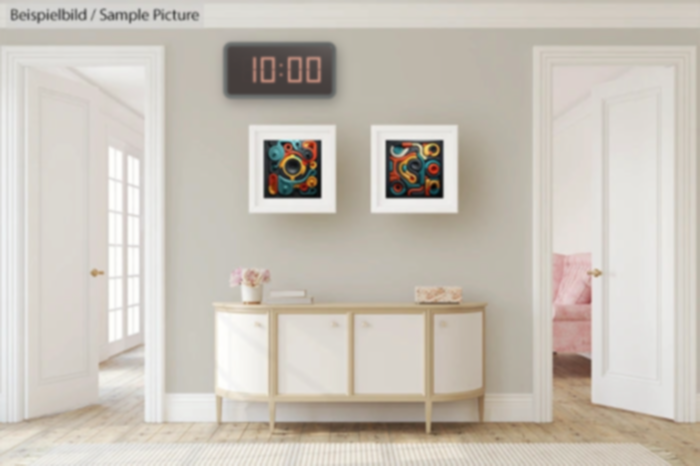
{"hour": 10, "minute": 0}
